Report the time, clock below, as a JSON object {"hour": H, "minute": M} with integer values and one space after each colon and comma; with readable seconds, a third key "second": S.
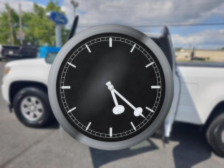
{"hour": 5, "minute": 22}
